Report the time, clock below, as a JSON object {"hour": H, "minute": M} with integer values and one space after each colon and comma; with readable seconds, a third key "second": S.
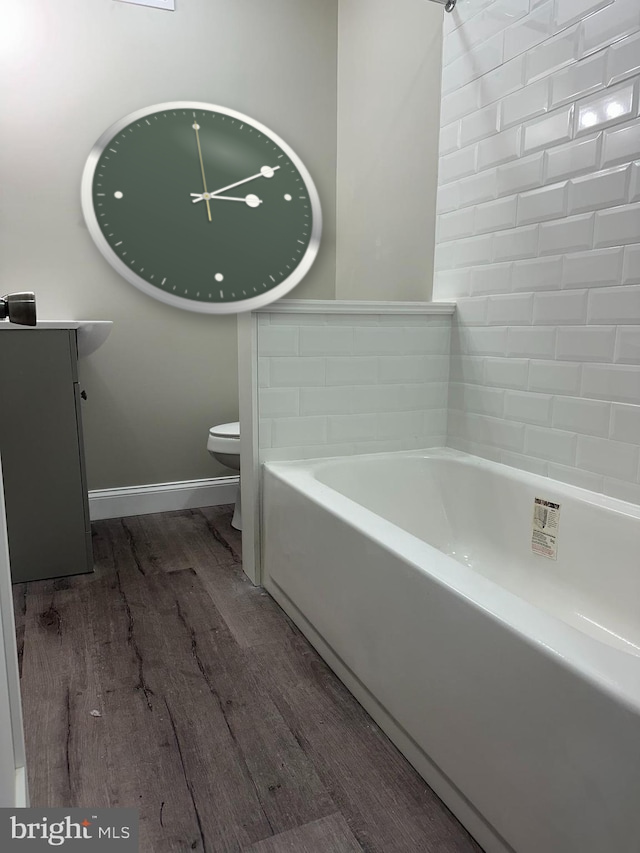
{"hour": 3, "minute": 11, "second": 0}
